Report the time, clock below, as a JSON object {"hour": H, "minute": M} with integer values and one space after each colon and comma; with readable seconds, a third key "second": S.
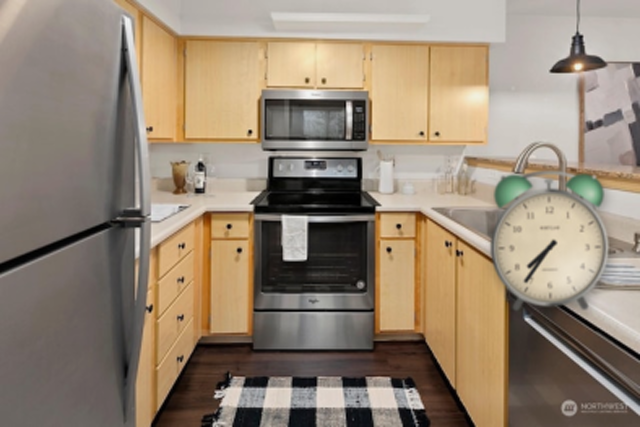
{"hour": 7, "minute": 36}
